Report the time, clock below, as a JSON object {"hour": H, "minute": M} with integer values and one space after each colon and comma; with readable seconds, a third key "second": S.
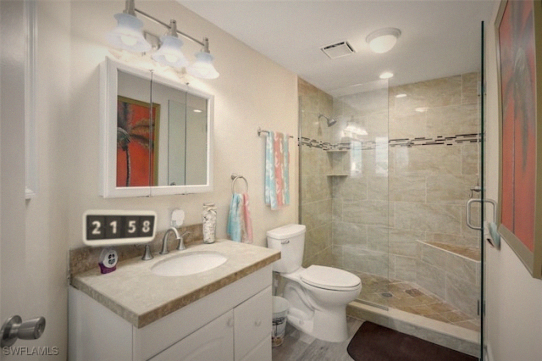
{"hour": 21, "minute": 58}
